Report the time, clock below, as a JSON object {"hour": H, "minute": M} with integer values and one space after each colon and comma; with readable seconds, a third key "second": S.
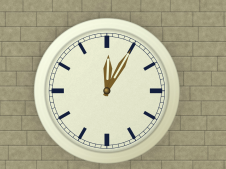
{"hour": 12, "minute": 5}
